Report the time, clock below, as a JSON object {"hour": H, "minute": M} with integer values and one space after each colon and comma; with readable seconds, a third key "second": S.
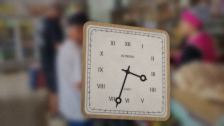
{"hour": 3, "minute": 33}
